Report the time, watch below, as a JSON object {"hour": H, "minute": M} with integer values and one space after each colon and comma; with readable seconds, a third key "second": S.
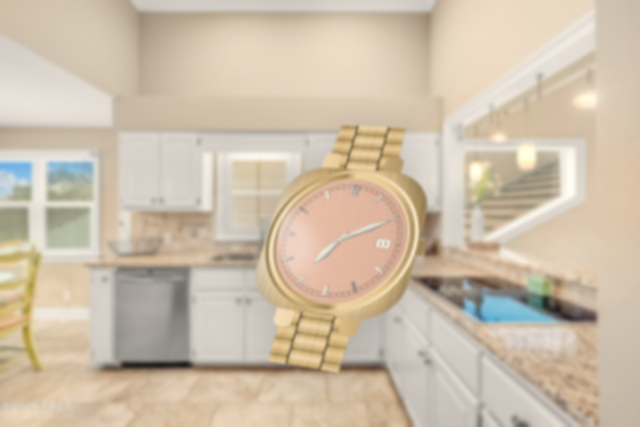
{"hour": 7, "minute": 10}
